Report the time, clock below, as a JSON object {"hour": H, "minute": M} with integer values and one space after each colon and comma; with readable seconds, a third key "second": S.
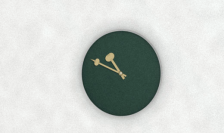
{"hour": 10, "minute": 49}
